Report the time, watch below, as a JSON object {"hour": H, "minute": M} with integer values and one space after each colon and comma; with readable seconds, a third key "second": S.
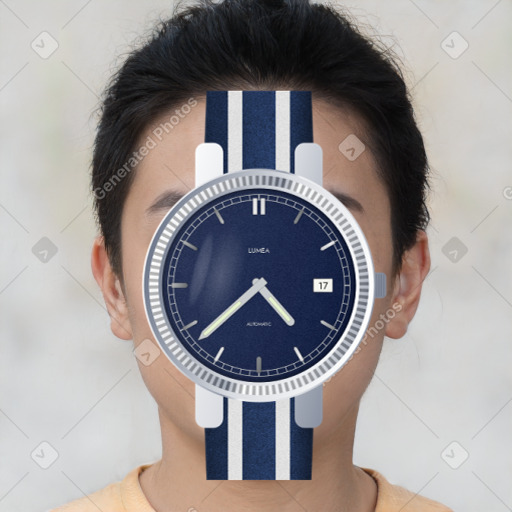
{"hour": 4, "minute": 38}
